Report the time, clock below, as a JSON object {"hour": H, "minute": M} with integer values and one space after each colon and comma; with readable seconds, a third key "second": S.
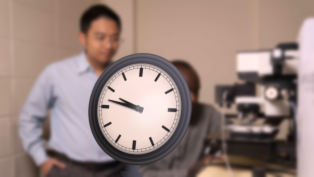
{"hour": 9, "minute": 47}
